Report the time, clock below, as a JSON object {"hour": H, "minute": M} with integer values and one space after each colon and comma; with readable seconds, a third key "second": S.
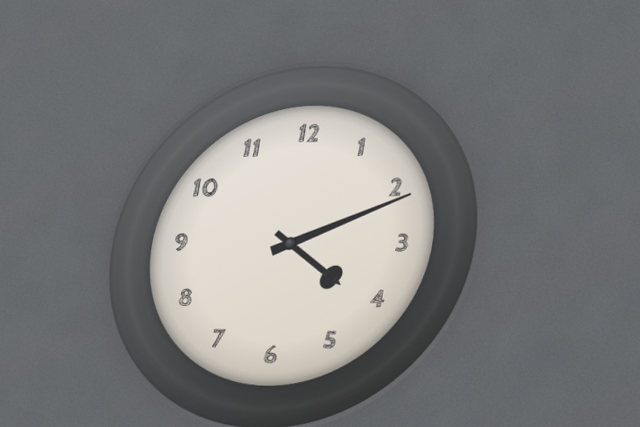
{"hour": 4, "minute": 11}
